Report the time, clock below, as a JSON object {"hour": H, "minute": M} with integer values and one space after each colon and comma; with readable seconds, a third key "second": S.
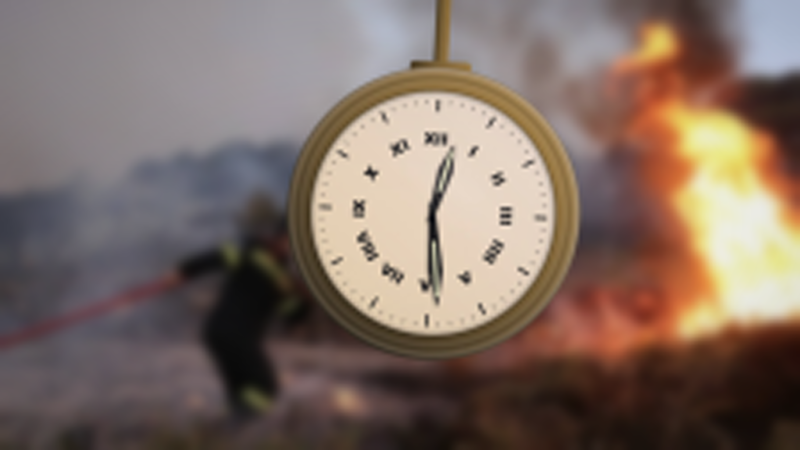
{"hour": 12, "minute": 29}
